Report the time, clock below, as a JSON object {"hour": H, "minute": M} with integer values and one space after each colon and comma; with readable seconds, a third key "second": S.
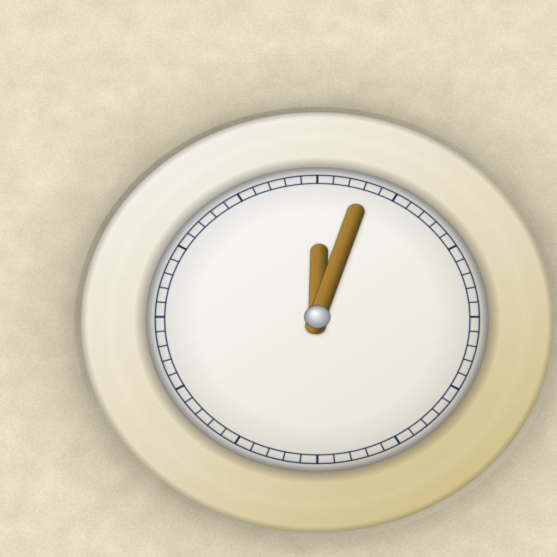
{"hour": 12, "minute": 3}
